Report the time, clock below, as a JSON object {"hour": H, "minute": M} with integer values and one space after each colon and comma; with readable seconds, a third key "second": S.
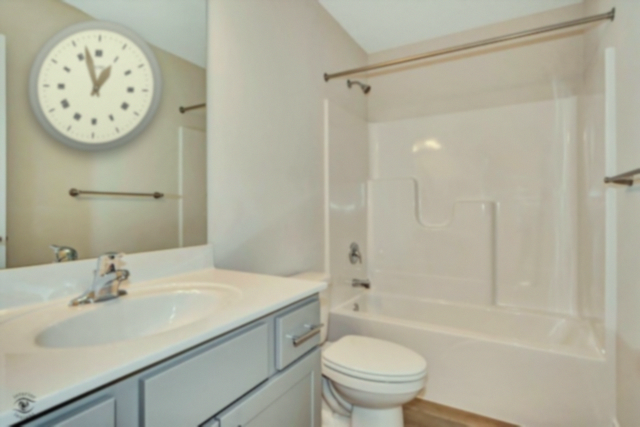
{"hour": 12, "minute": 57}
